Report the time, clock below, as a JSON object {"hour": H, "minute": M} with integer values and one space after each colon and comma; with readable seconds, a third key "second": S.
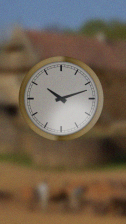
{"hour": 10, "minute": 12}
